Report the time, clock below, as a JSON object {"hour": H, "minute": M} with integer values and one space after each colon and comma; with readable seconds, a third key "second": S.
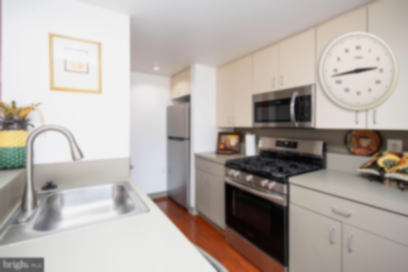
{"hour": 2, "minute": 43}
